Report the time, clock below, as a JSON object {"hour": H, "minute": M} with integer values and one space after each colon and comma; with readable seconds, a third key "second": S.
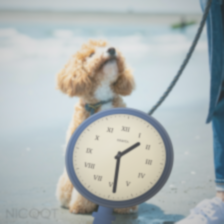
{"hour": 1, "minute": 29}
